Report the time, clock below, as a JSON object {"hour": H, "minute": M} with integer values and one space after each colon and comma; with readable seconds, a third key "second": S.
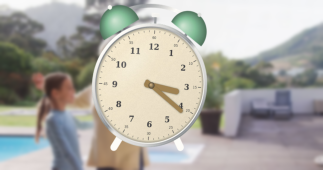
{"hour": 3, "minute": 21}
